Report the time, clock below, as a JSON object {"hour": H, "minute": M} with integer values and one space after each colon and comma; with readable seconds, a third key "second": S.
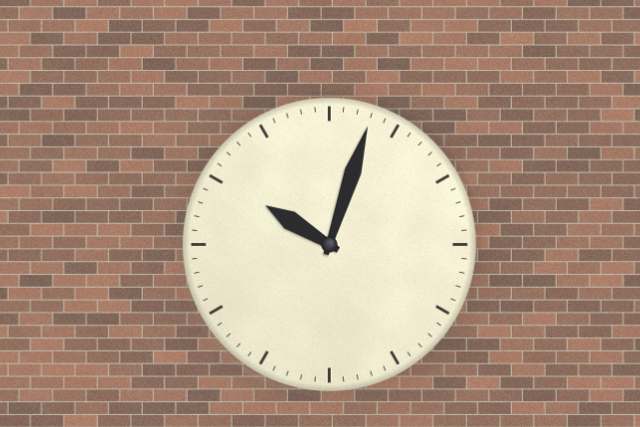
{"hour": 10, "minute": 3}
